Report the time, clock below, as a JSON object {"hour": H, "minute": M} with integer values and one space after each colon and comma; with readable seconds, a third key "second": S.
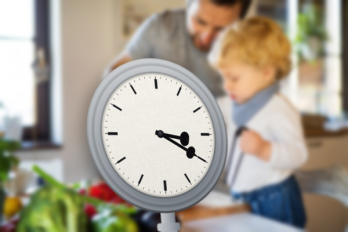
{"hour": 3, "minute": 20}
